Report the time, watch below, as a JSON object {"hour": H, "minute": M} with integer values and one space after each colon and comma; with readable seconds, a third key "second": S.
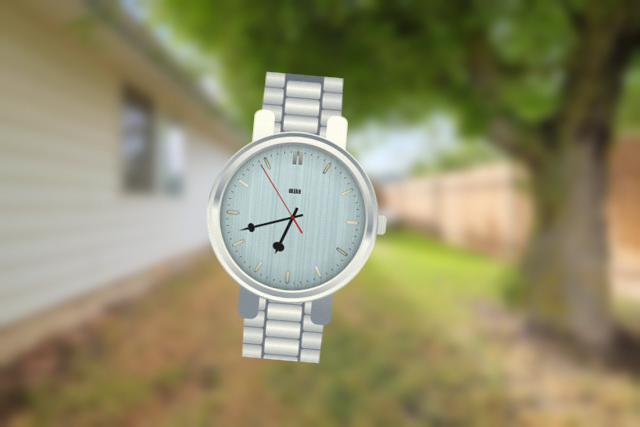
{"hour": 6, "minute": 41, "second": 54}
